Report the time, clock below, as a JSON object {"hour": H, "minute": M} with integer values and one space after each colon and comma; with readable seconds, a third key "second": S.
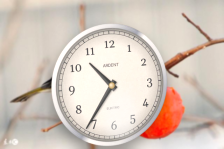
{"hour": 10, "minute": 36}
